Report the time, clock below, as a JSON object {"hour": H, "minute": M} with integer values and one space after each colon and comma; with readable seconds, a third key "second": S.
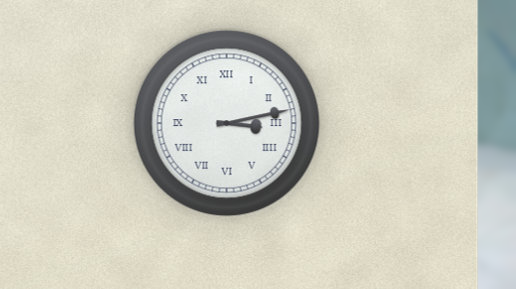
{"hour": 3, "minute": 13}
